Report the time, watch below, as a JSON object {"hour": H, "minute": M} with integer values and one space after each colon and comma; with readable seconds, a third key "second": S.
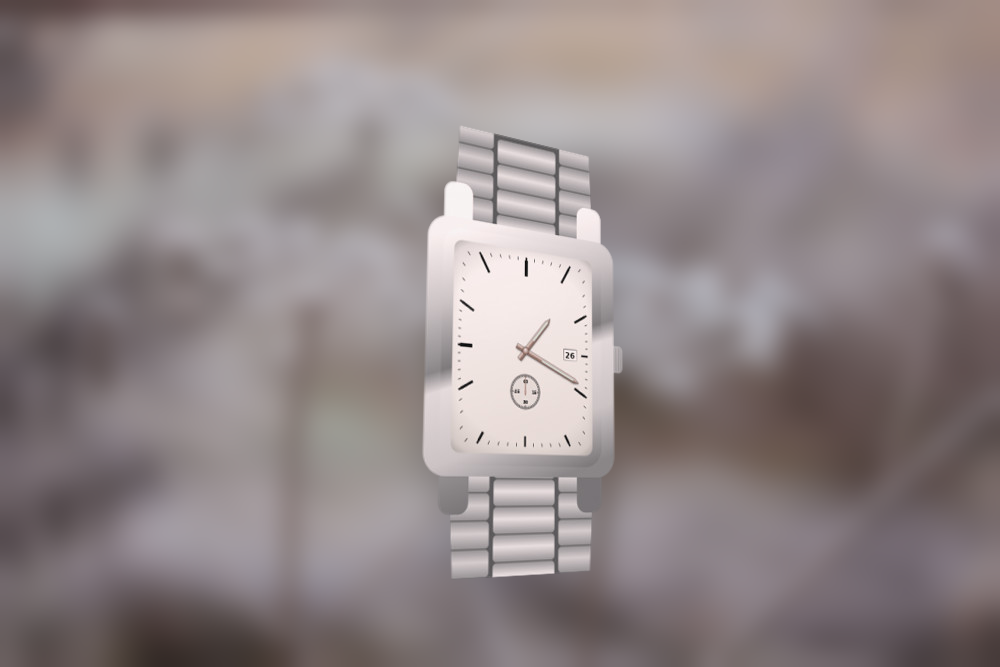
{"hour": 1, "minute": 19}
